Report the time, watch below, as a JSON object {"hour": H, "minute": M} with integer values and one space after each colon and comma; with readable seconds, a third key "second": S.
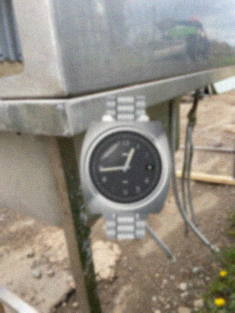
{"hour": 12, "minute": 44}
